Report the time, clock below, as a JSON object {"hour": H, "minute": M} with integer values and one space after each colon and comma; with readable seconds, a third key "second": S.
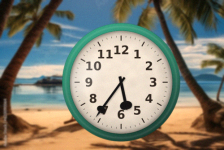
{"hour": 5, "minute": 36}
